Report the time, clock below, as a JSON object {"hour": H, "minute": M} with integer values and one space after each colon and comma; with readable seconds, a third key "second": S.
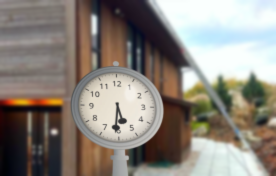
{"hour": 5, "minute": 31}
